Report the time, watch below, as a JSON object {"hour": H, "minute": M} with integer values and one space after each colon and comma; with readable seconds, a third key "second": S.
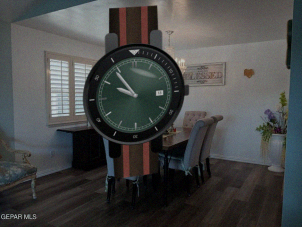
{"hour": 9, "minute": 54}
